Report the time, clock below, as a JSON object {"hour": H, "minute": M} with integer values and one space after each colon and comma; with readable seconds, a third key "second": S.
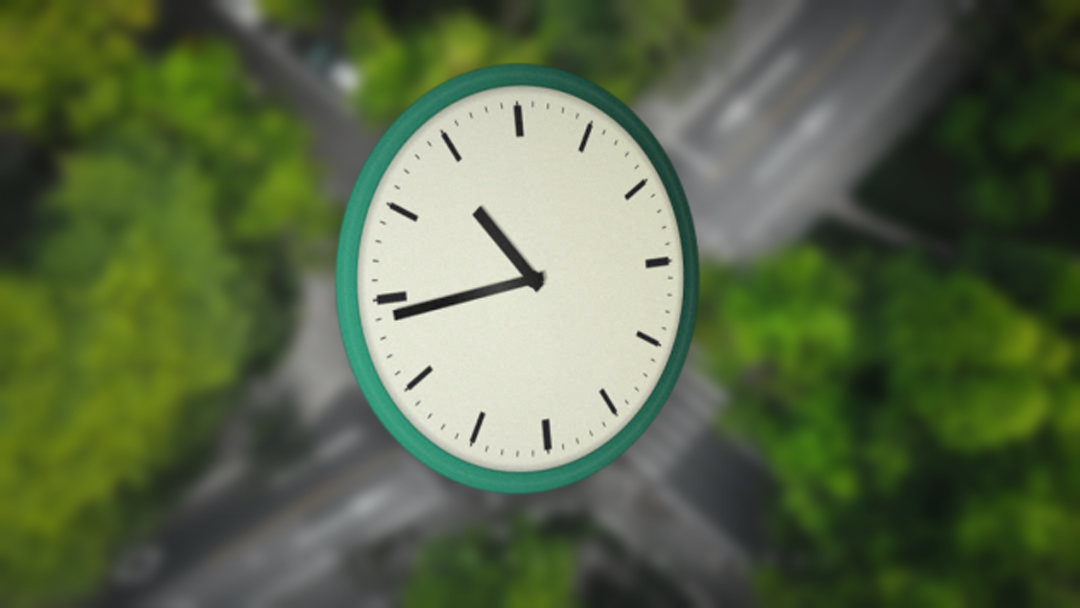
{"hour": 10, "minute": 44}
